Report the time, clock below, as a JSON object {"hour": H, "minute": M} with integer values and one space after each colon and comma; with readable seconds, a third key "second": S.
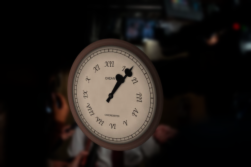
{"hour": 1, "minute": 7}
